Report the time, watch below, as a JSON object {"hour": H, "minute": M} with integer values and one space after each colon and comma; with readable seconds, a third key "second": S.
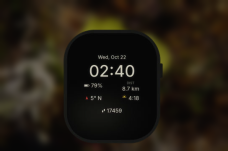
{"hour": 2, "minute": 40}
